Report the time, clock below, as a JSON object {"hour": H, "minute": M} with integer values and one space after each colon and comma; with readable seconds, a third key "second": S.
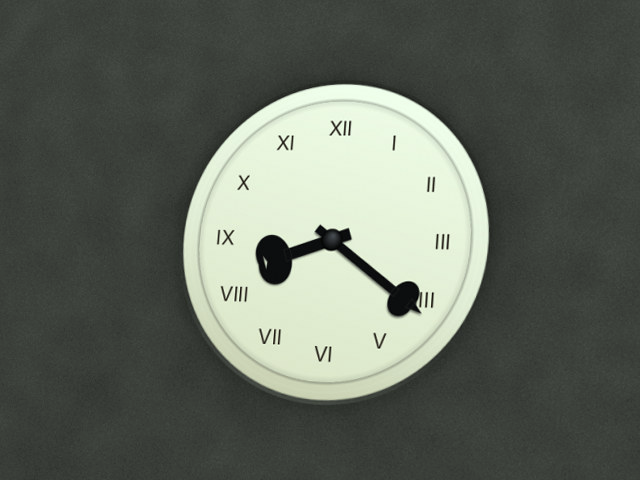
{"hour": 8, "minute": 21}
